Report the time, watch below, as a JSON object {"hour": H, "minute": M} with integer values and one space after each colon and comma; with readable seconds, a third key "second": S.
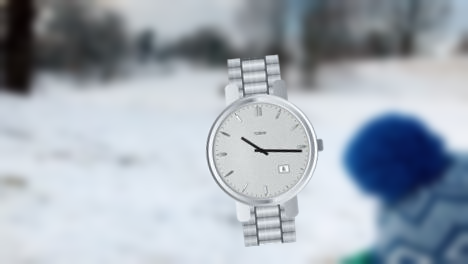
{"hour": 10, "minute": 16}
